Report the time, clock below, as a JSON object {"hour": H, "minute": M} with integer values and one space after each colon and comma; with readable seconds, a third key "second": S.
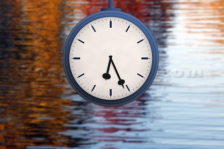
{"hour": 6, "minute": 26}
